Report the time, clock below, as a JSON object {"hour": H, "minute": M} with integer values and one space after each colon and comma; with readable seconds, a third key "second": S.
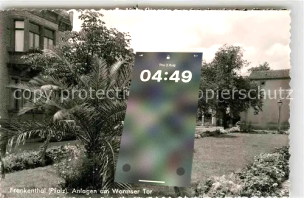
{"hour": 4, "minute": 49}
